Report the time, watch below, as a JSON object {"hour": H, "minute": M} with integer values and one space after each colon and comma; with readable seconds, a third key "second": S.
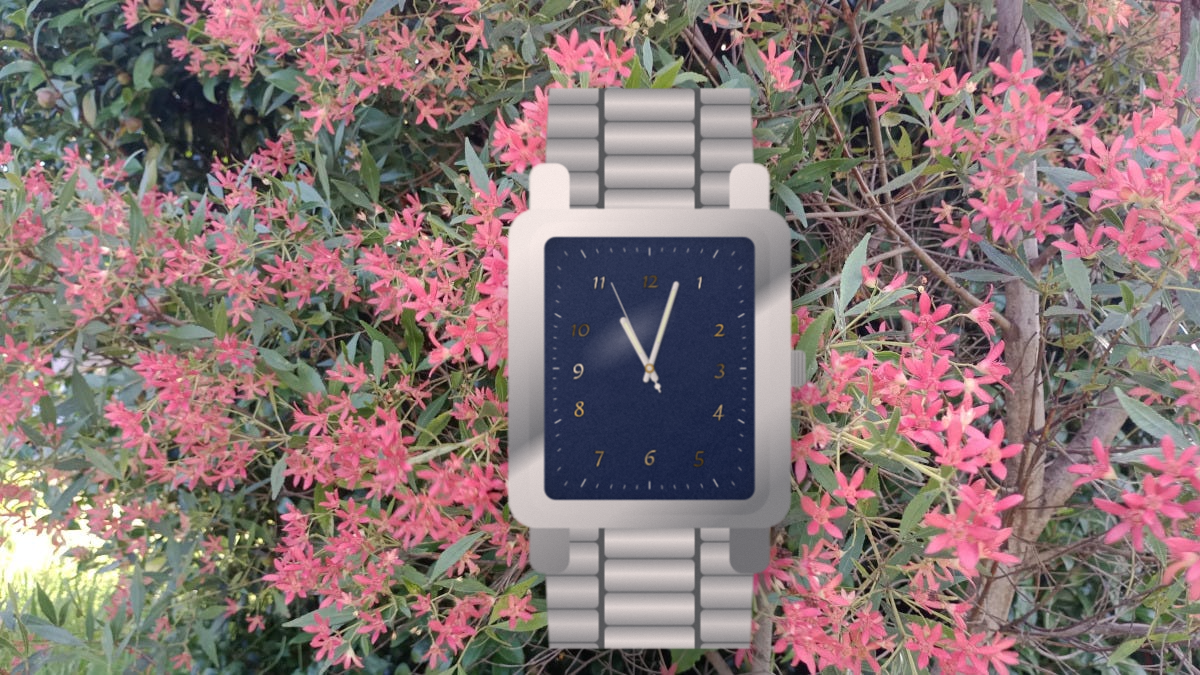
{"hour": 11, "minute": 2, "second": 56}
